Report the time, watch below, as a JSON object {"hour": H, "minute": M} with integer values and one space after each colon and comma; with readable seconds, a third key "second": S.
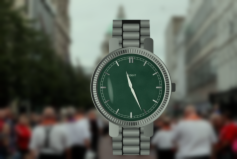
{"hour": 11, "minute": 26}
